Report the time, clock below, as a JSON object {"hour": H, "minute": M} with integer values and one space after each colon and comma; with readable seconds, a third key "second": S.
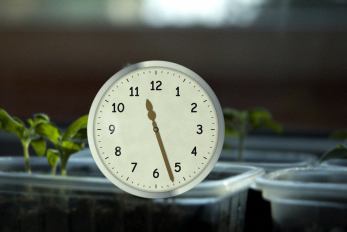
{"hour": 11, "minute": 27}
